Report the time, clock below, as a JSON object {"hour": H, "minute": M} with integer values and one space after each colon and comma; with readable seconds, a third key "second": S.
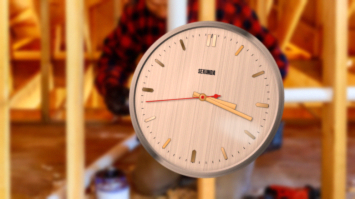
{"hour": 3, "minute": 17, "second": 43}
